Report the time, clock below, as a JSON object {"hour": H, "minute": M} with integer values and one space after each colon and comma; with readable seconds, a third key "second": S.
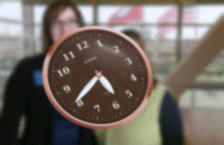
{"hour": 5, "minute": 41}
